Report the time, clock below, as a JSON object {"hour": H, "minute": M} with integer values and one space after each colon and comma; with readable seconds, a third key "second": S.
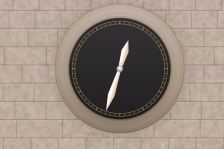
{"hour": 12, "minute": 33}
